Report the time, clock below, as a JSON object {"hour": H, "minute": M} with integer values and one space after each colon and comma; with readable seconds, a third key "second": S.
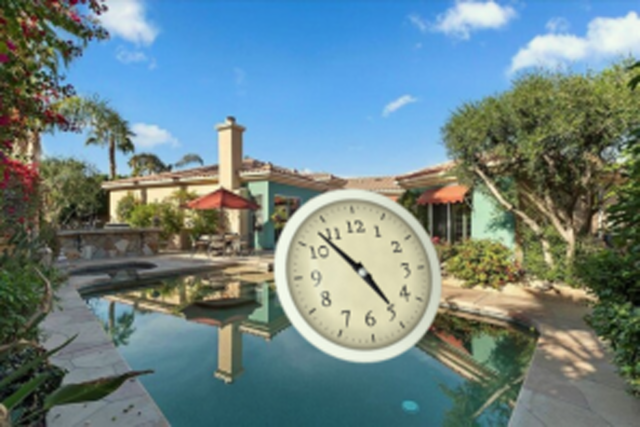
{"hour": 4, "minute": 53}
